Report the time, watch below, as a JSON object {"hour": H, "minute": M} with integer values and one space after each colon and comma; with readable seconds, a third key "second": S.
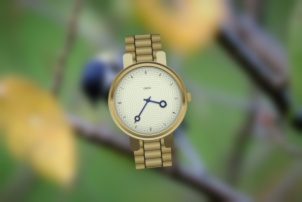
{"hour": 3, "minute": 36}
